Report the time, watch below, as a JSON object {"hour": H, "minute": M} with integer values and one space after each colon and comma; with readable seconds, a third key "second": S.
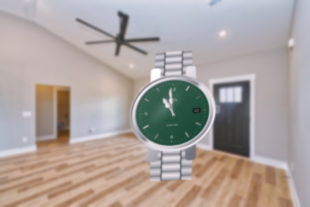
{"hour": 10, "minute": 59}
